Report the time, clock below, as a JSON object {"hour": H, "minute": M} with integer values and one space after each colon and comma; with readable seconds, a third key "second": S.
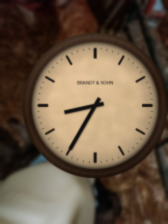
{"hour": 8, "minute": 35}
